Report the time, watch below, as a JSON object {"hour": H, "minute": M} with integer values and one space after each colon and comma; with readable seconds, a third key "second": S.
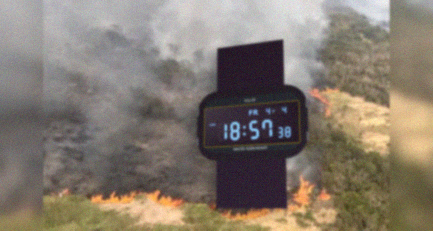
{"hour": 18, "minute": 57}
